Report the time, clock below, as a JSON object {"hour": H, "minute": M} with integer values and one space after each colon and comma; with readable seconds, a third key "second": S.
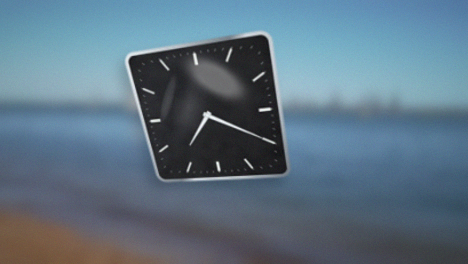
{"hour": 7, "minute": 20}
